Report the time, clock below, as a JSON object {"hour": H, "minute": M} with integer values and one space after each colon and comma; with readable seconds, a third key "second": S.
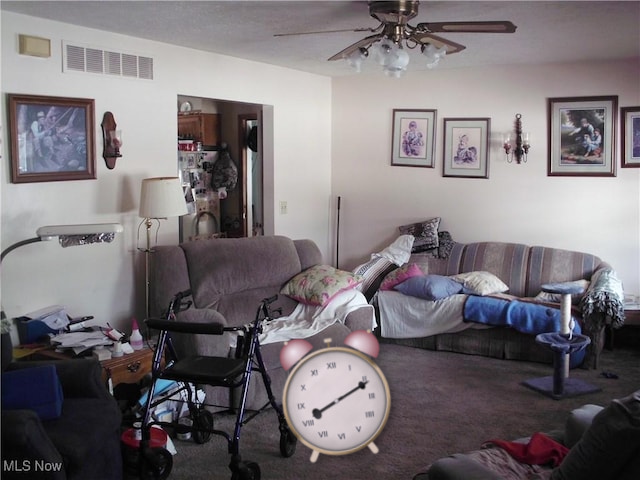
{"hour": 8, "minute": 11}
